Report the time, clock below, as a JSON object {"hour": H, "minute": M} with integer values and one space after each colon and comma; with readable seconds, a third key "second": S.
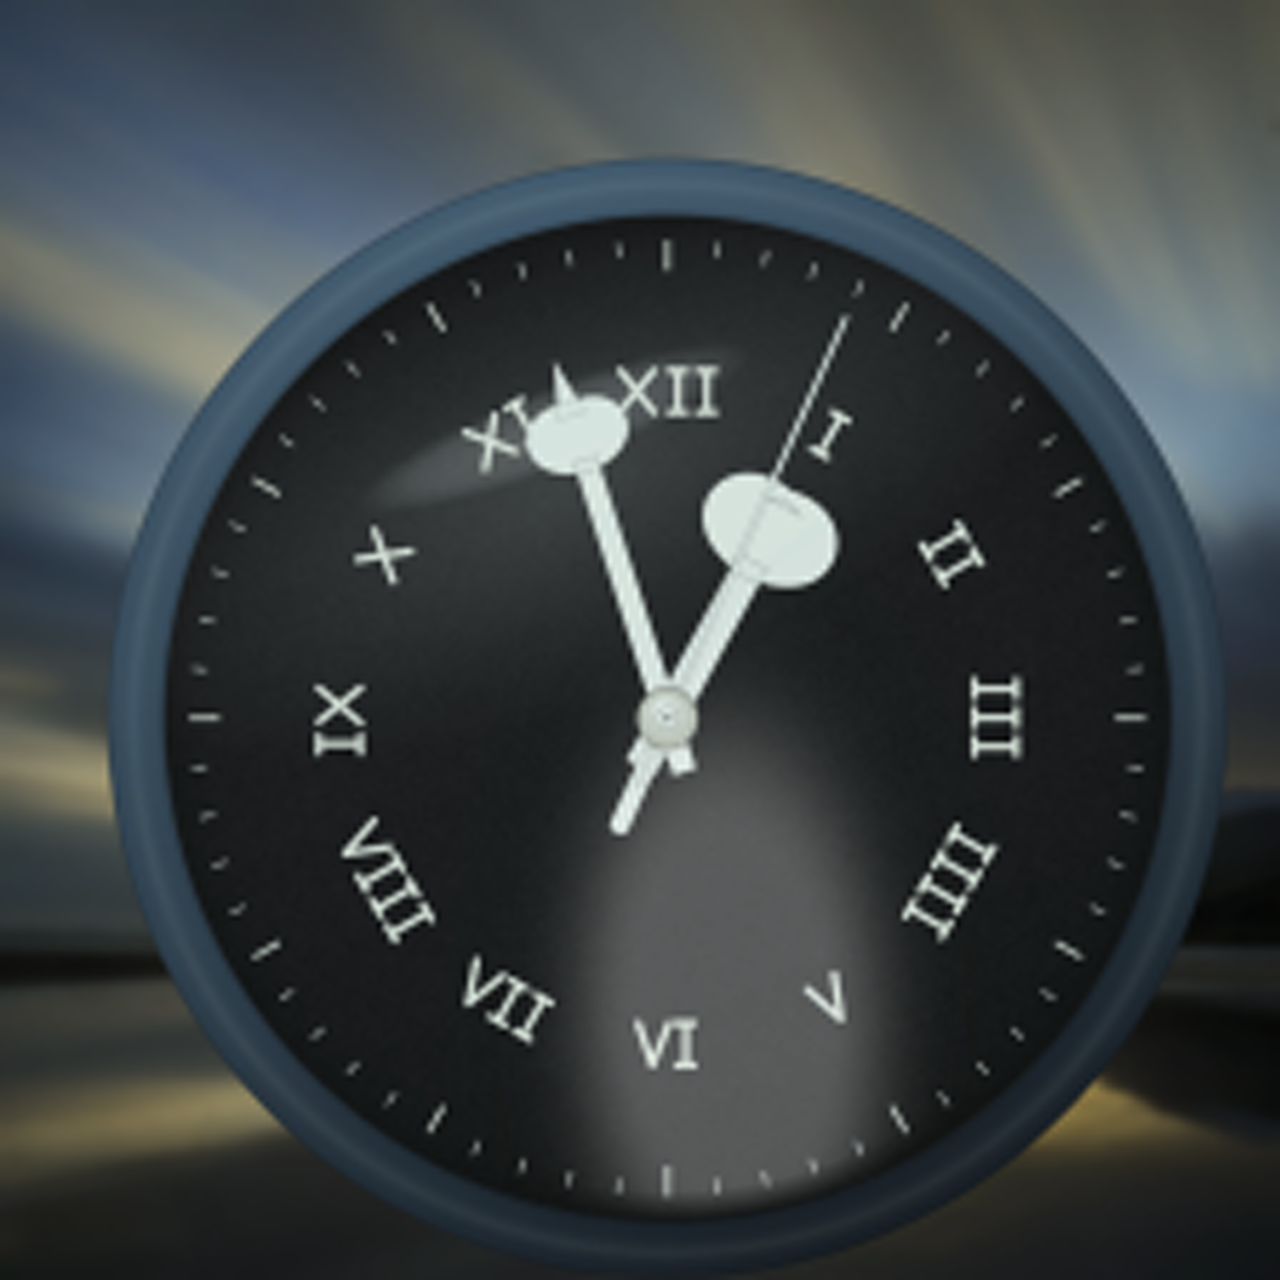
{"hour": 12, "minute": 57, "second": 4}
